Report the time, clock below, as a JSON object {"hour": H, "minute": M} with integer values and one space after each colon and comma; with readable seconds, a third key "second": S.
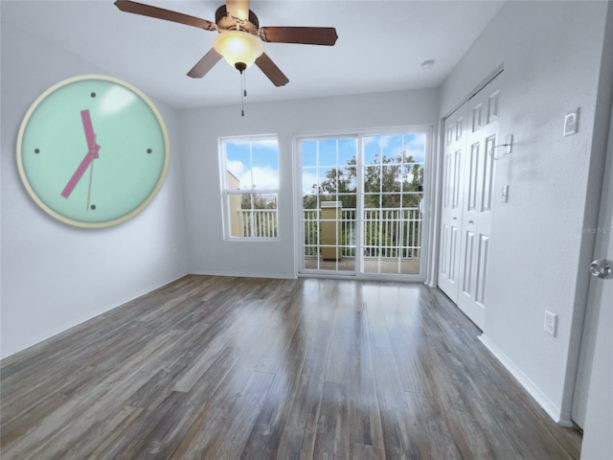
{"hour": 11, "minute": 35, "second": 31}
